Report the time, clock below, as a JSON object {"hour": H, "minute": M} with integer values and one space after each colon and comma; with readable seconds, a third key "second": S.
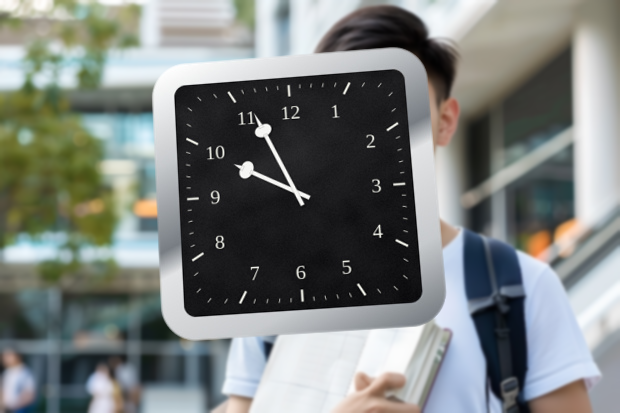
{"hour": 9, "minute": 56}
